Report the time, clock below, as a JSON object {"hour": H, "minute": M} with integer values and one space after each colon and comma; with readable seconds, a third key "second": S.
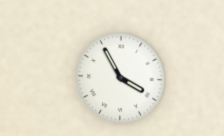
{"hour": 3, "minute": 55}
